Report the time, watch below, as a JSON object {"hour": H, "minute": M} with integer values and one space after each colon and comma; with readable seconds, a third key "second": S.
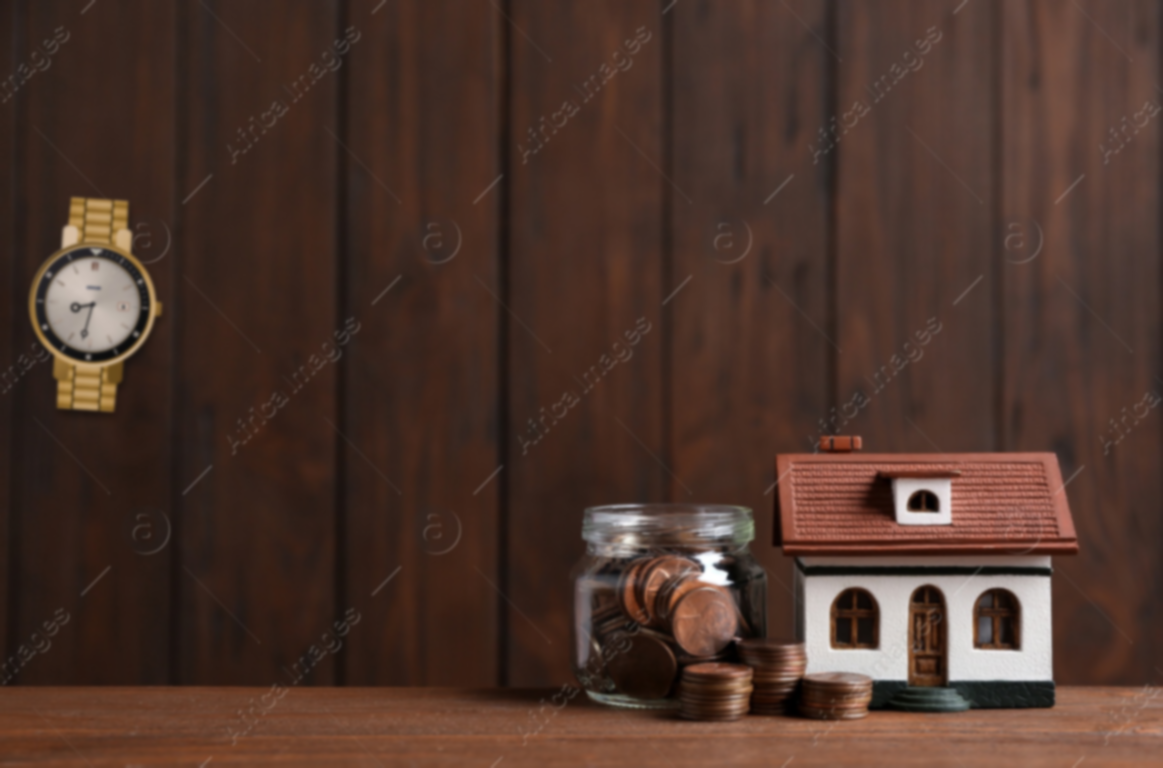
{"hour": 8, "minute": 32}
